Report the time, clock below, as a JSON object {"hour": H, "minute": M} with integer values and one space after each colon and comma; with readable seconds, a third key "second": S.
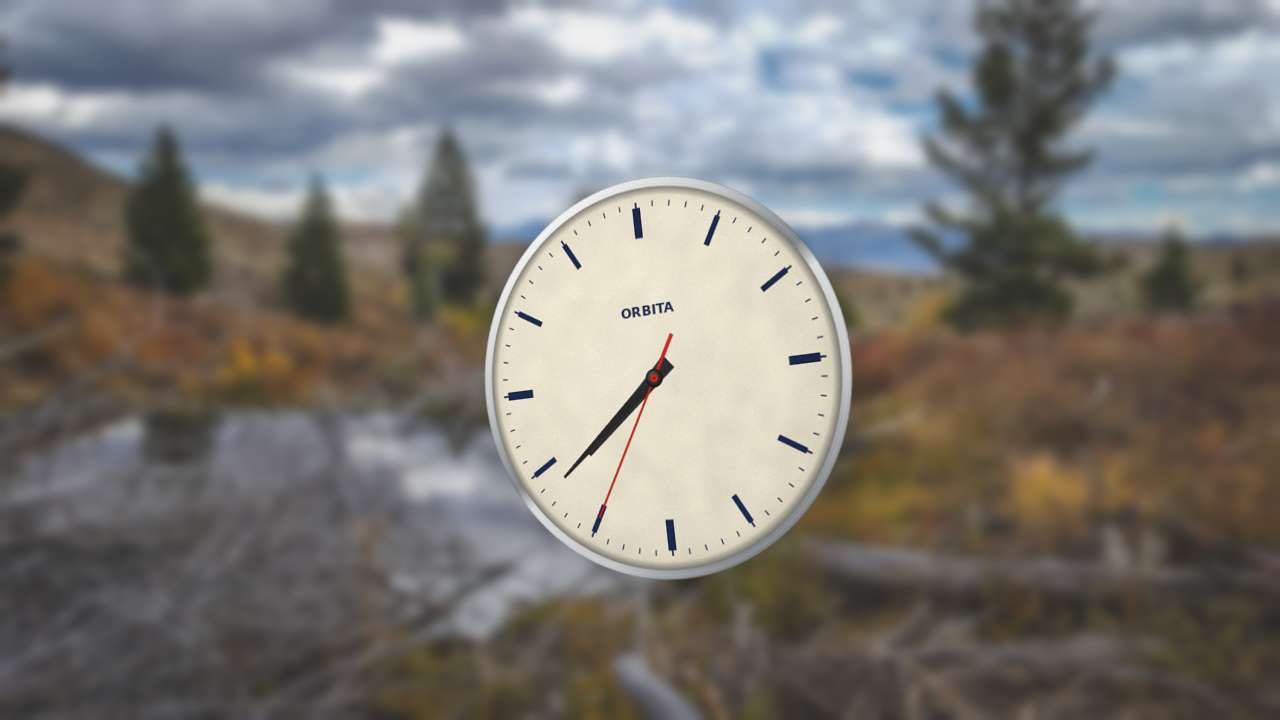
{"hour": 7, "minute": 38, "second": 35}
